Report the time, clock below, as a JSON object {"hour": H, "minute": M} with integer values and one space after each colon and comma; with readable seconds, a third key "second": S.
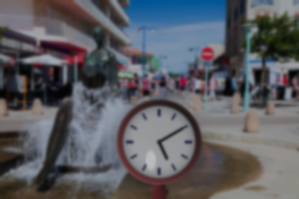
{"hour": 5, "minute": 10}
